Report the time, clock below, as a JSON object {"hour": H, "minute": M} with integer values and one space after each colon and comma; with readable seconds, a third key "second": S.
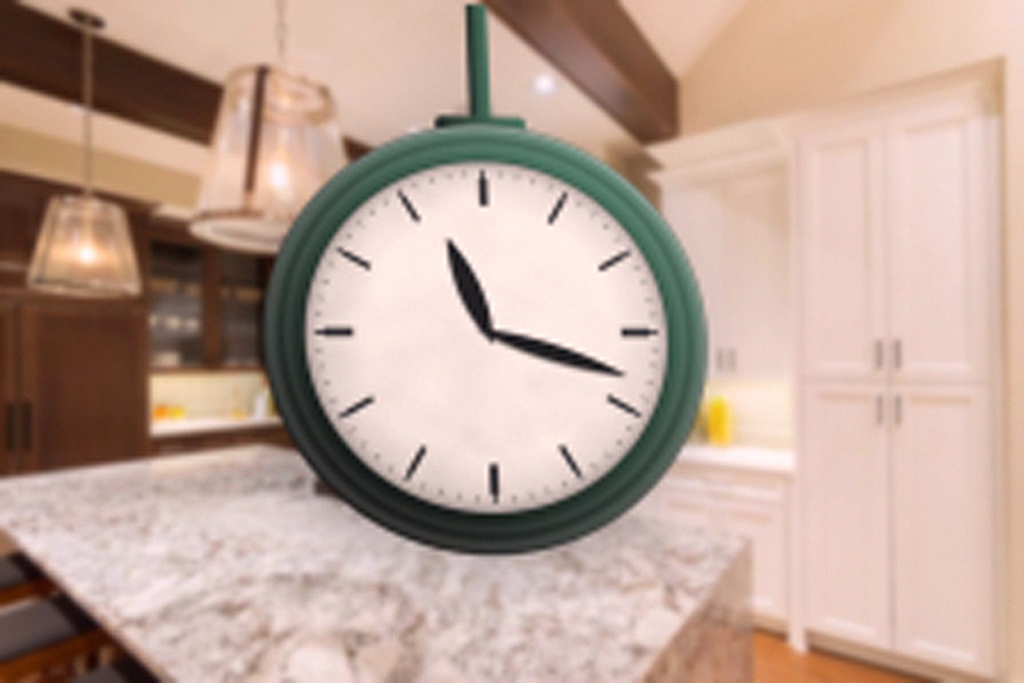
{"hour": 11, "minute": 18}
